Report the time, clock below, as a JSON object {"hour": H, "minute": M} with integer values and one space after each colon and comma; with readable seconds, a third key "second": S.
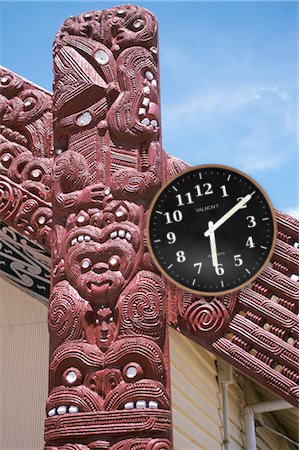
{"hour": 6, "minute": 10}
